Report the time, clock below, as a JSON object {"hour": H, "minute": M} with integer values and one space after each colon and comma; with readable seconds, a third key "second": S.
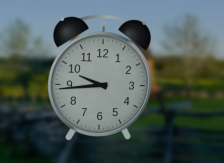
{"hour": 9, "minute": 44}
